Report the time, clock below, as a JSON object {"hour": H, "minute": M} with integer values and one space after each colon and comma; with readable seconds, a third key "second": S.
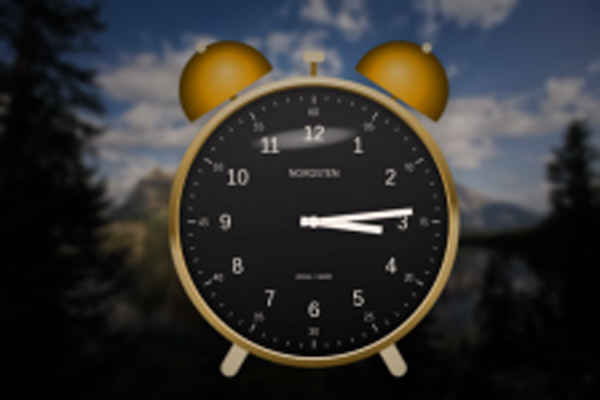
{"hour": 3, "minute": 14}
